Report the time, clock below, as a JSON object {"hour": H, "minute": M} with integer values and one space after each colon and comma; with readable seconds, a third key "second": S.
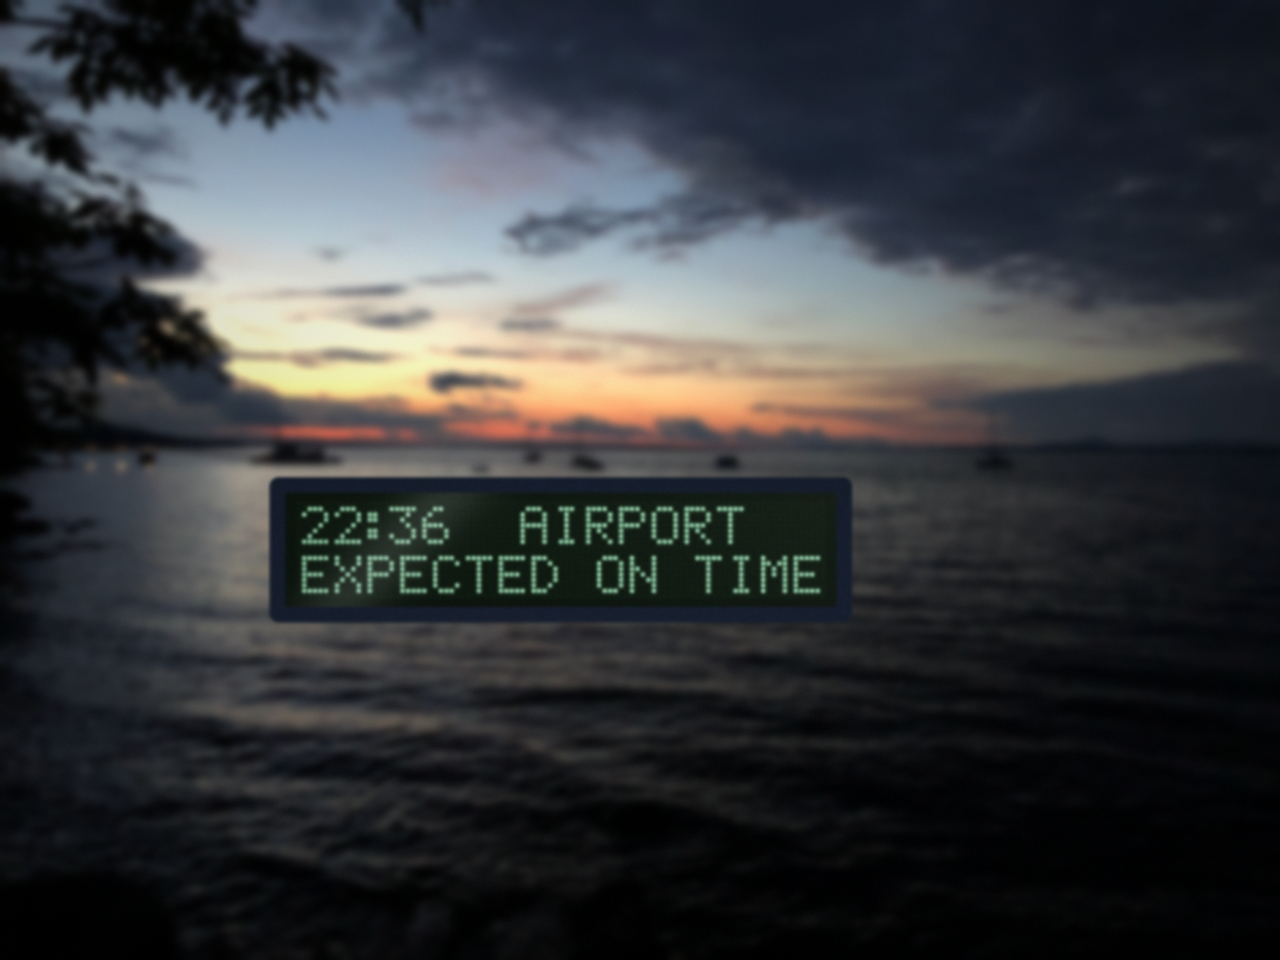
{"hour": 22, "minute": 36}
